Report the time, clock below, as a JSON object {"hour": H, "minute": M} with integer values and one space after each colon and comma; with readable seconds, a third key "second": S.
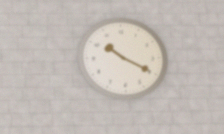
{"hour": 10, "minute": 20}
